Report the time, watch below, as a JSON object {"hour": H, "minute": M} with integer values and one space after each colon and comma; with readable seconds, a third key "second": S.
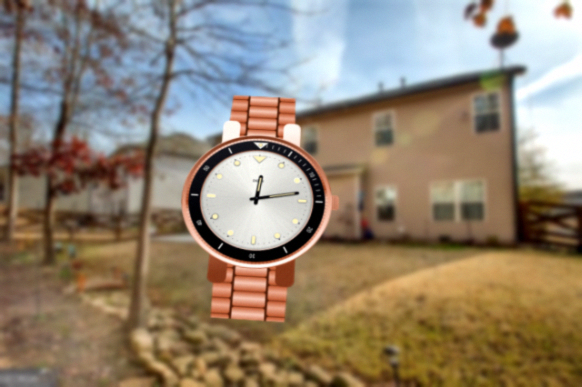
{"hour": 12, "minute": 13}
